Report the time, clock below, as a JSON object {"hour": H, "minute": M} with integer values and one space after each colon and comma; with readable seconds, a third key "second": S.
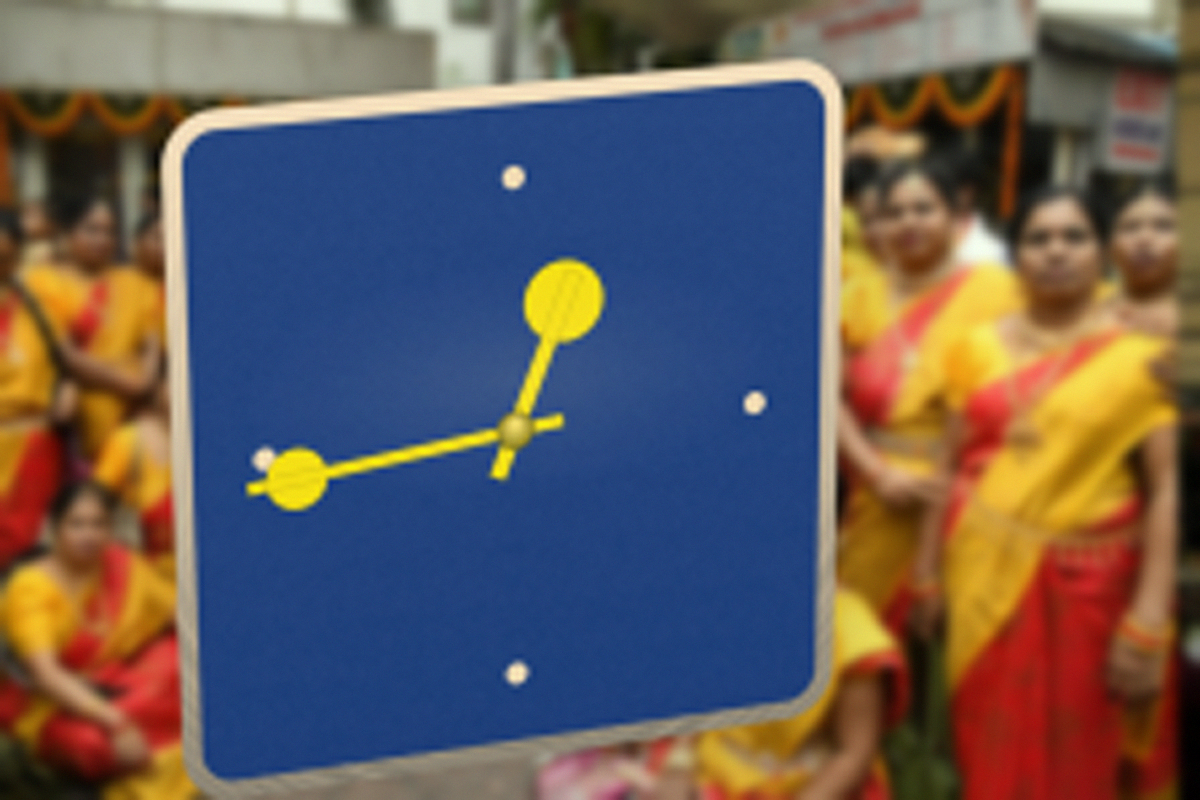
{"hour": 12, "minute": 44}
